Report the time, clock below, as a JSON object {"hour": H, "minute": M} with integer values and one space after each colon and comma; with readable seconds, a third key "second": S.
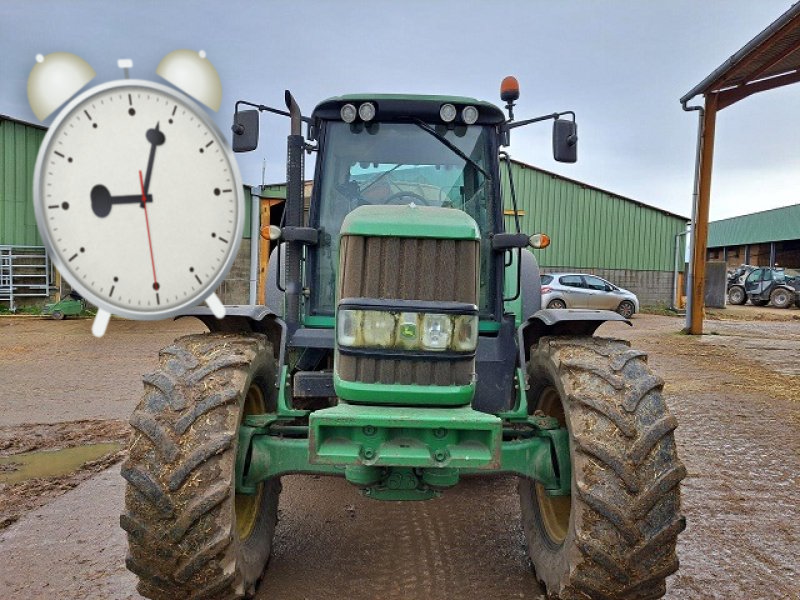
{"hour": 9, "minute": 3, "second": 30}
